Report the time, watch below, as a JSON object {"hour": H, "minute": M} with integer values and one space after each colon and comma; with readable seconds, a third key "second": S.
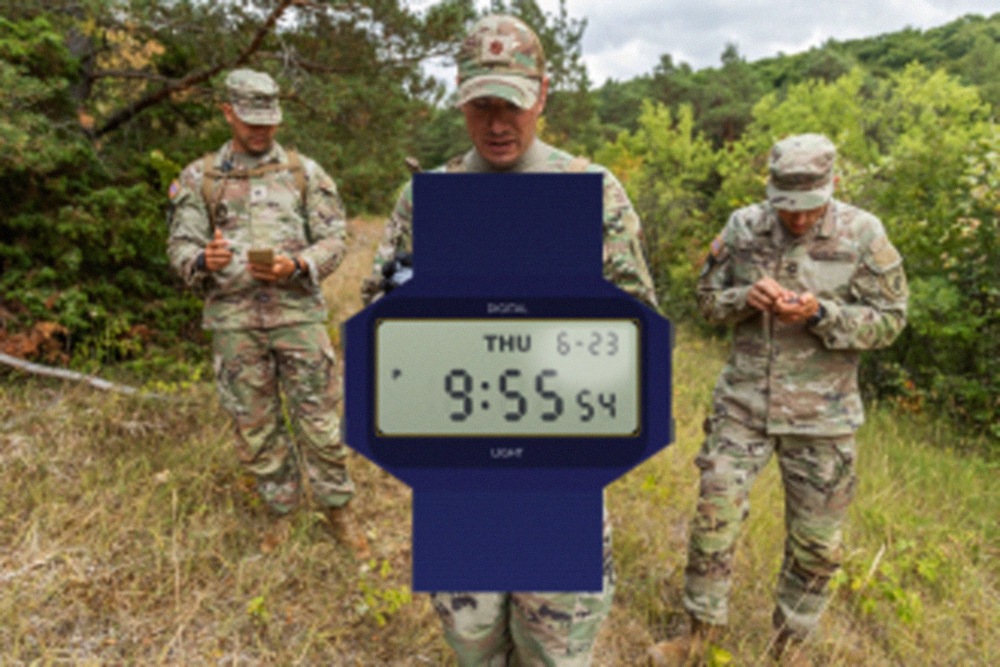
{"hour": 9, "minute": 55, "second": 54}
